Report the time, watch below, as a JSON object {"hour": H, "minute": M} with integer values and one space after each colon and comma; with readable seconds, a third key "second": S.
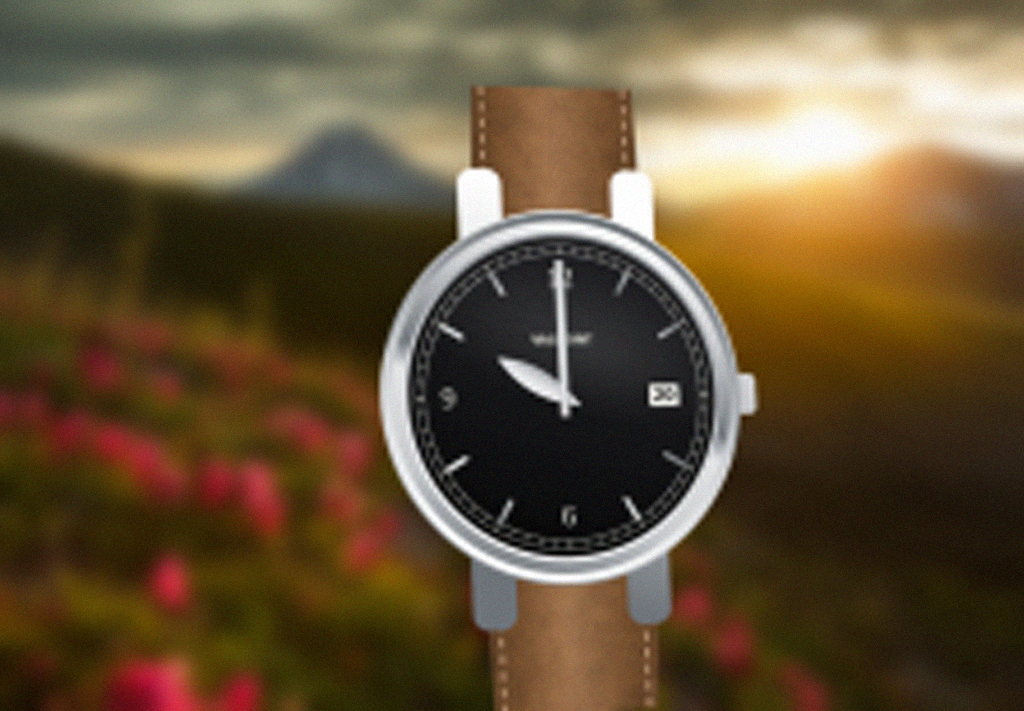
{"hour": 10, "minute": 0}
